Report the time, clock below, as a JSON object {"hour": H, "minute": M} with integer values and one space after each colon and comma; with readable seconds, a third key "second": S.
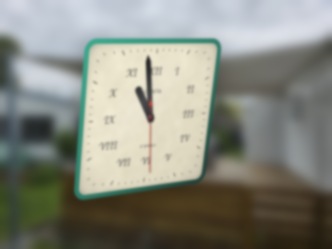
{"hour": 10, "minute": 58, "second": 29}
